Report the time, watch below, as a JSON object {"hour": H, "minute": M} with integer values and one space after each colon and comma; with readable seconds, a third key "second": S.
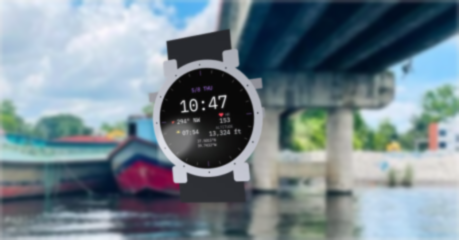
{"hour": 10, "minute": 47}
